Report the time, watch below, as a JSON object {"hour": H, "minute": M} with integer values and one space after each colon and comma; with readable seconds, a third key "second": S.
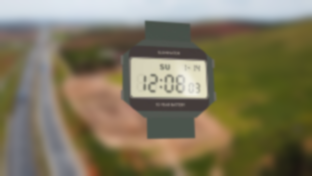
{"hour": 12, "minute": 8}
